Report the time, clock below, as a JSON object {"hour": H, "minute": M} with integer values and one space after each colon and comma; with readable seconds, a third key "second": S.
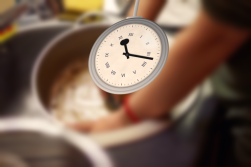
{"hour": 11, "minute": 17}
